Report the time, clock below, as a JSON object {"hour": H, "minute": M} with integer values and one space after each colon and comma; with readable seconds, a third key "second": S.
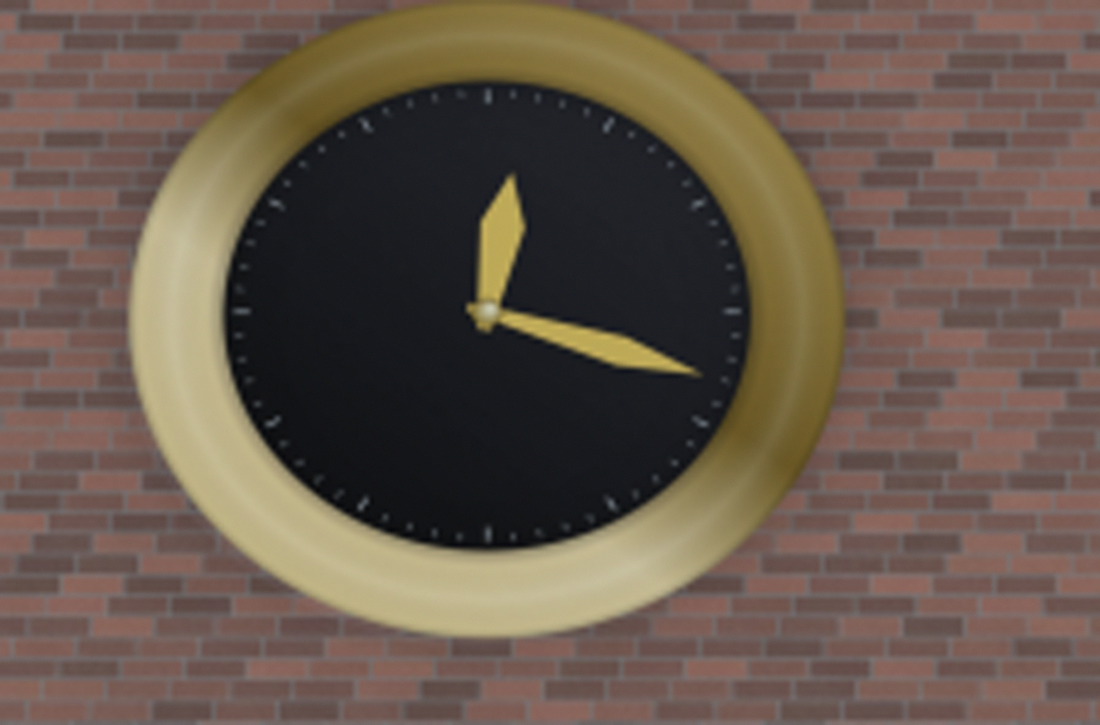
{"hour": 12, "minute": 18}
